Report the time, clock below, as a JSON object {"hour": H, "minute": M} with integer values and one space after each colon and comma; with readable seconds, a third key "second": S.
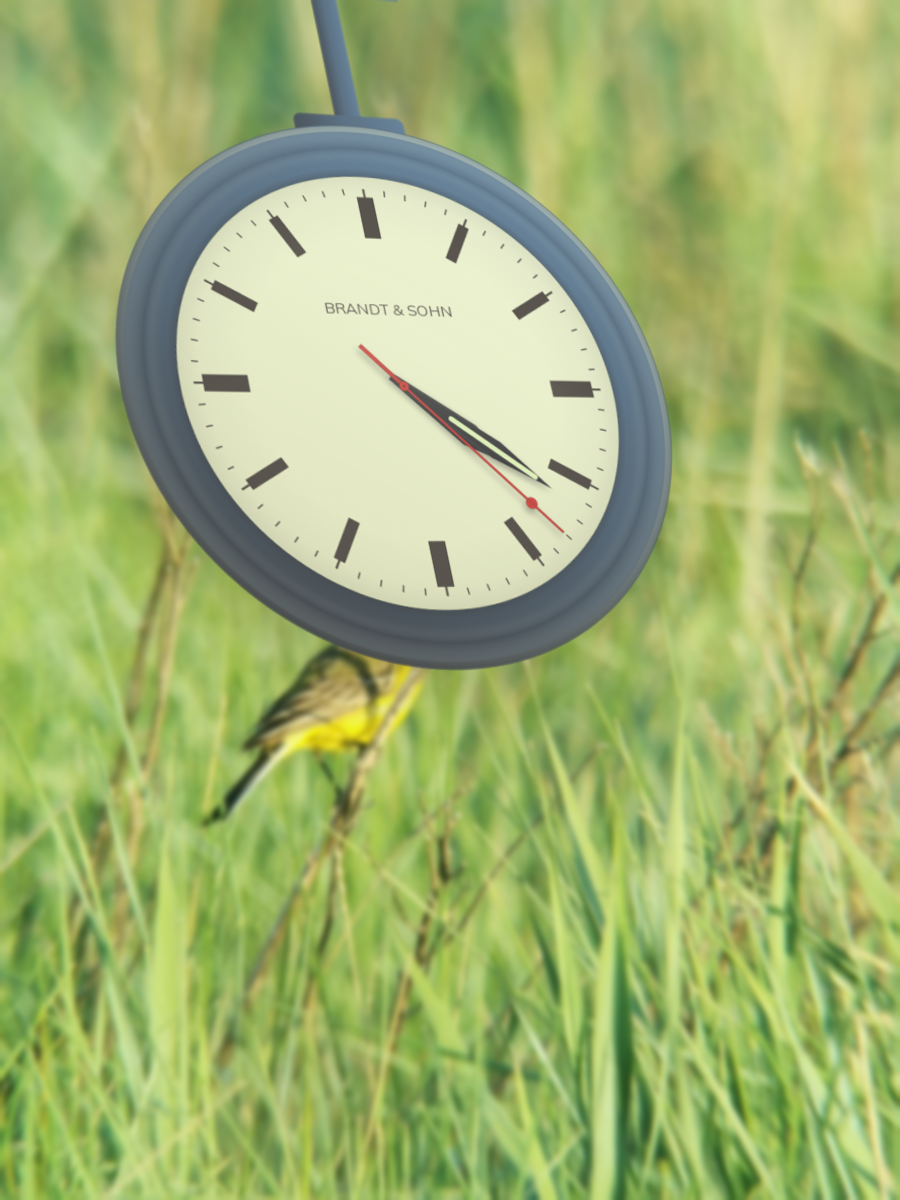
{"hour": 4, "minute": 21, "second": 23}
